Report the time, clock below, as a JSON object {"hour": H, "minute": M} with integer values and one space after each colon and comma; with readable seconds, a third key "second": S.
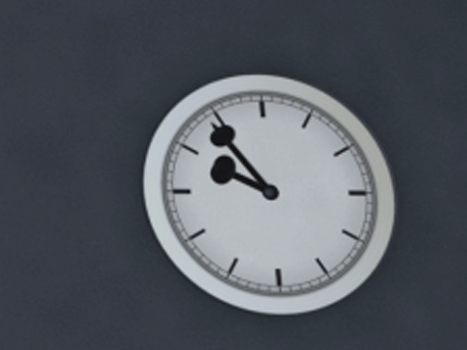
{"hour": 9, "minute": 54}
